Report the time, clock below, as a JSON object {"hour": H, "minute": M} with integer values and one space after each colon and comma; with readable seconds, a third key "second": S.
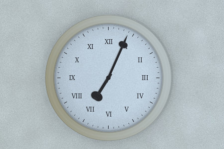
{"hour": 7, "minute": 4}
